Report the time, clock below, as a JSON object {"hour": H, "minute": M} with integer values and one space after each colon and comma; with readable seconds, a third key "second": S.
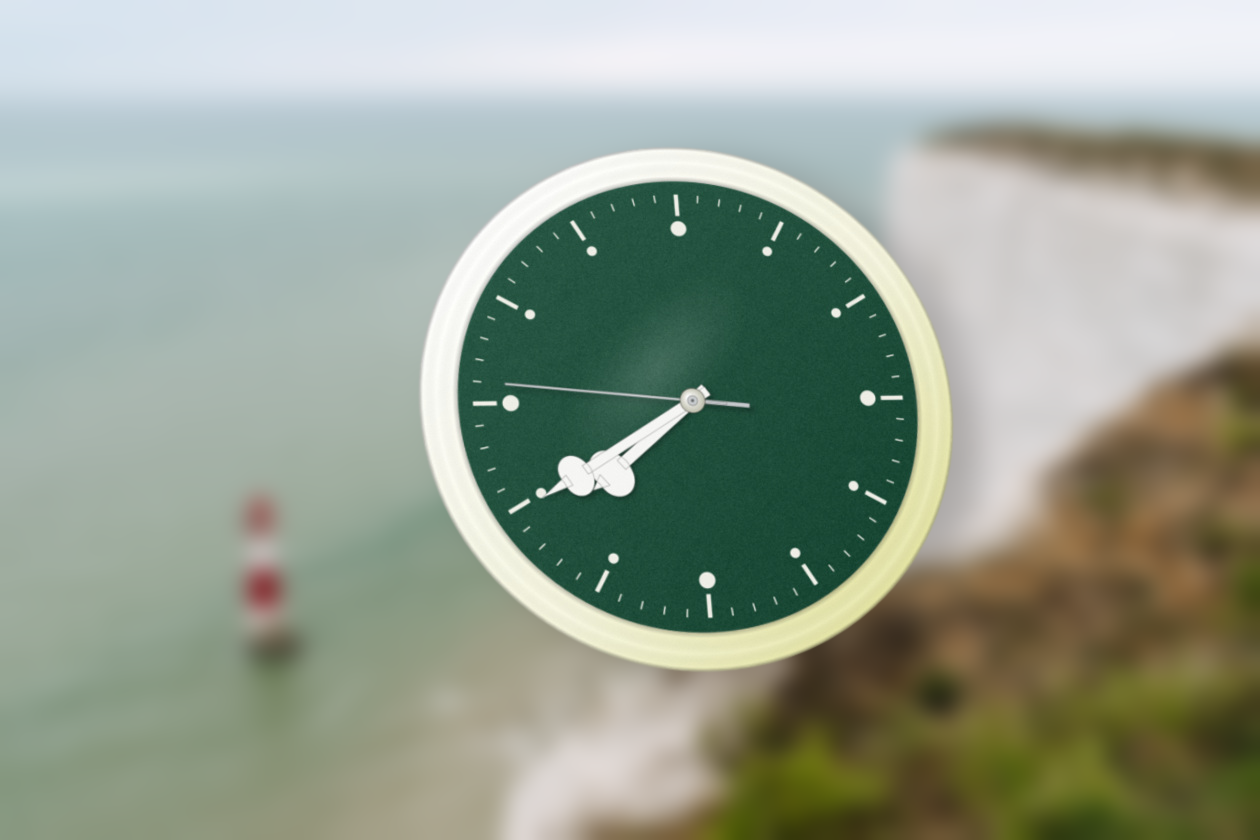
{"hour": 7, "minute": 39, "second": 46}
